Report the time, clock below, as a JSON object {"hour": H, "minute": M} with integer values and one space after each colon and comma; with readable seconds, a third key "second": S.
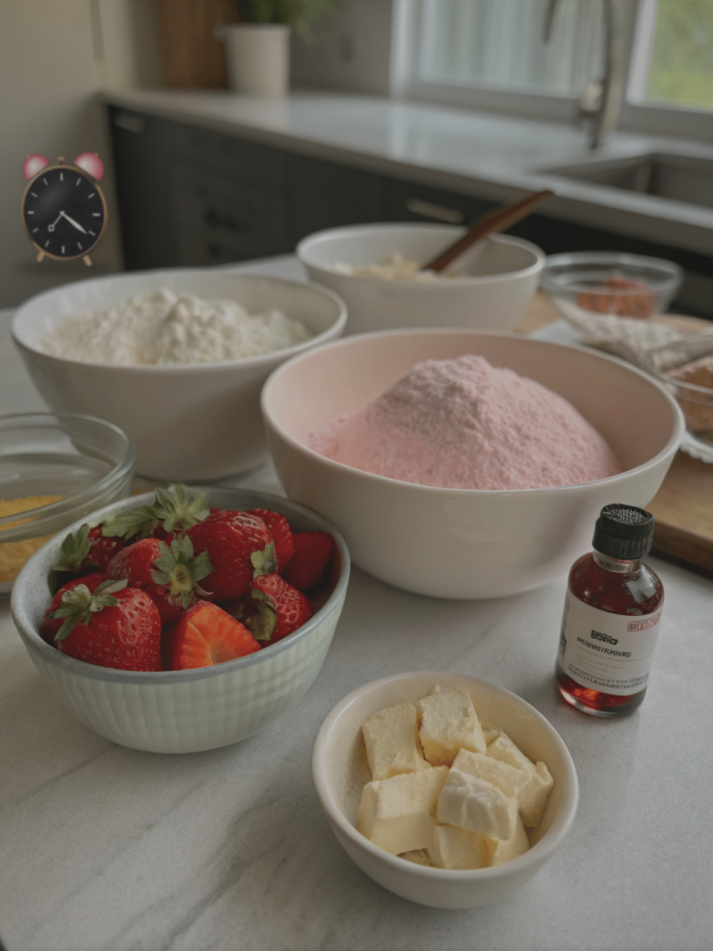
{"hour": 7, "minute": 21}
